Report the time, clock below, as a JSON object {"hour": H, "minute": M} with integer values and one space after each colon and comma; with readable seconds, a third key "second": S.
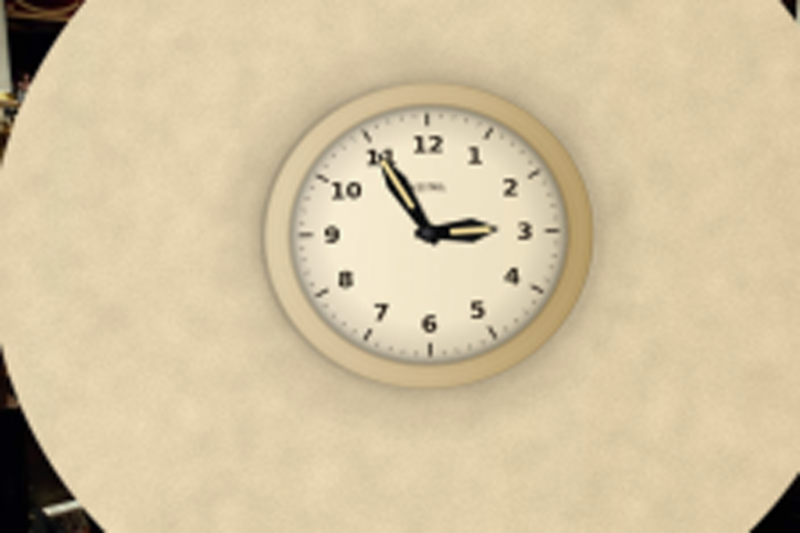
{"hour": 2, "minute": 55}
